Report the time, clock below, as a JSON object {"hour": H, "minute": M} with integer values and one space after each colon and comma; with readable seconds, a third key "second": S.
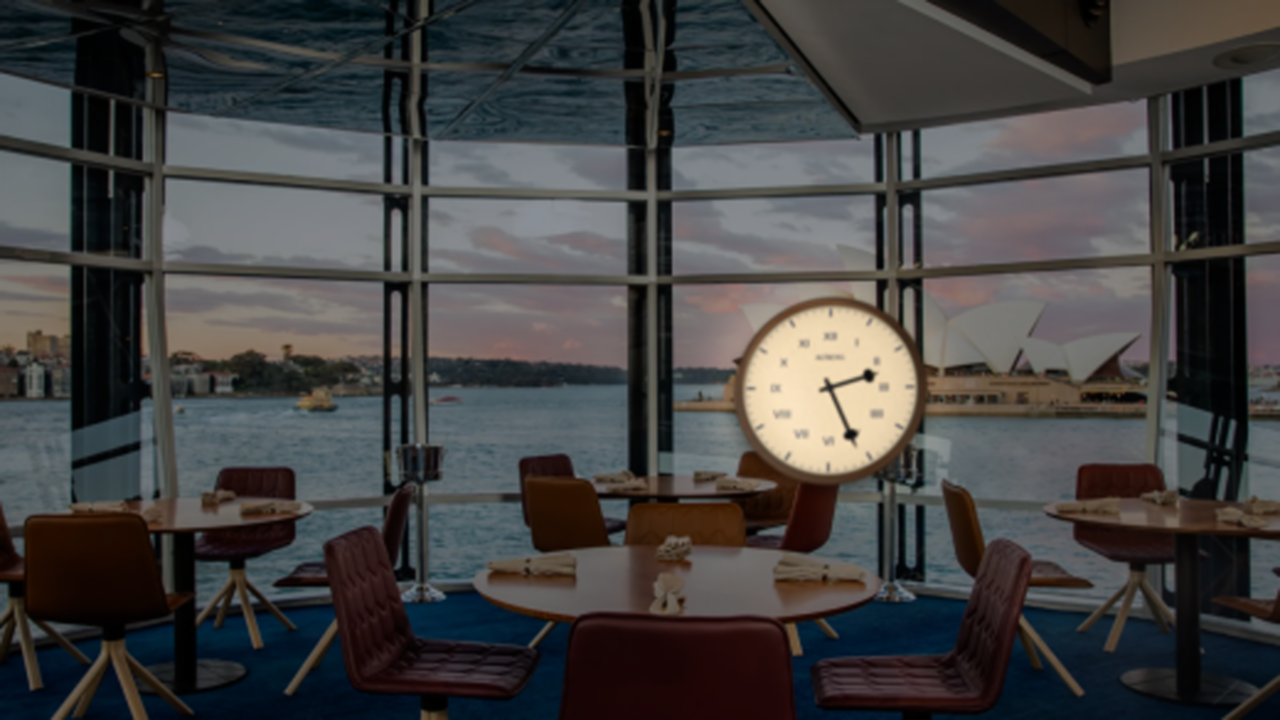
{"hour": 2, "minute": 26}
